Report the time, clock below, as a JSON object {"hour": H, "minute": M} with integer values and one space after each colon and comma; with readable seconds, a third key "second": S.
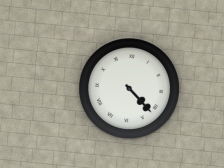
{"hour": 4, "minute": 22}
